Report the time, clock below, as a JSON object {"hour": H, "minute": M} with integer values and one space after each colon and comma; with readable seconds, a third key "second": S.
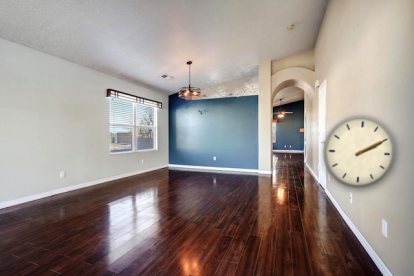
{"hour": 2, "minute": 10}
